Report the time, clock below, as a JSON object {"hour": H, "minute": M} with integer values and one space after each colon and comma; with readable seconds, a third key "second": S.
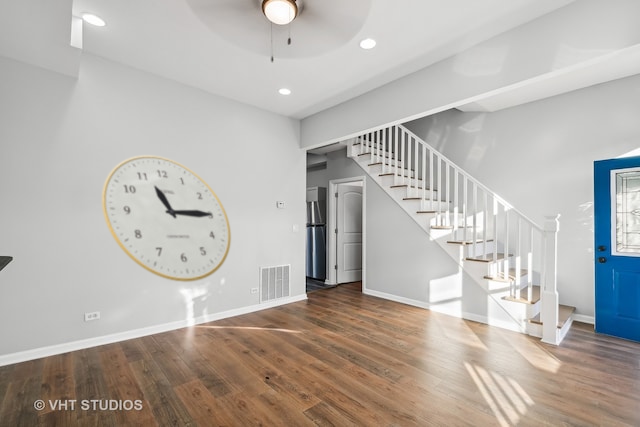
{"hour": 11, "minute": 15}
